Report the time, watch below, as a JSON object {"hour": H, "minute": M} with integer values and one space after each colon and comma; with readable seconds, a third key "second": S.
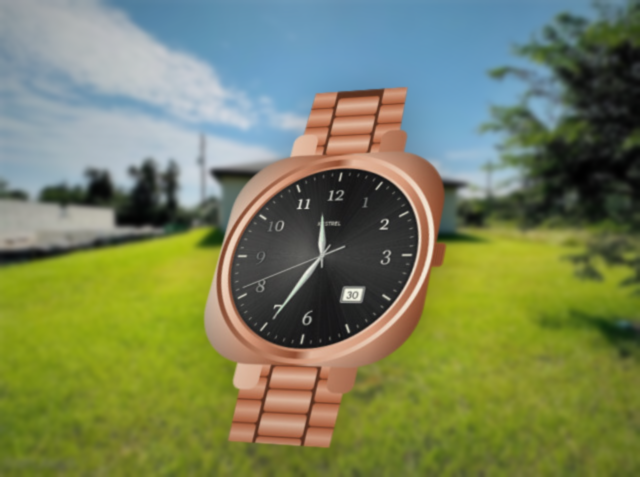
{"hour": 11, "minute": 34, "second": 41}
